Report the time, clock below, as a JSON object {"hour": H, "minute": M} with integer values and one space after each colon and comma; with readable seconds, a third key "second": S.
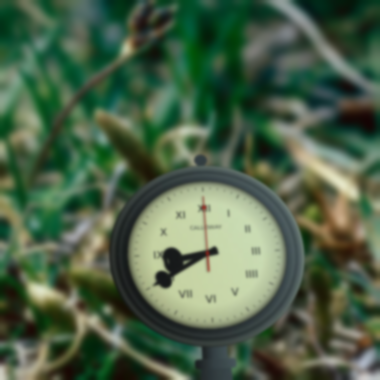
{"hour": 8, "minute": 40, "second": 0}
